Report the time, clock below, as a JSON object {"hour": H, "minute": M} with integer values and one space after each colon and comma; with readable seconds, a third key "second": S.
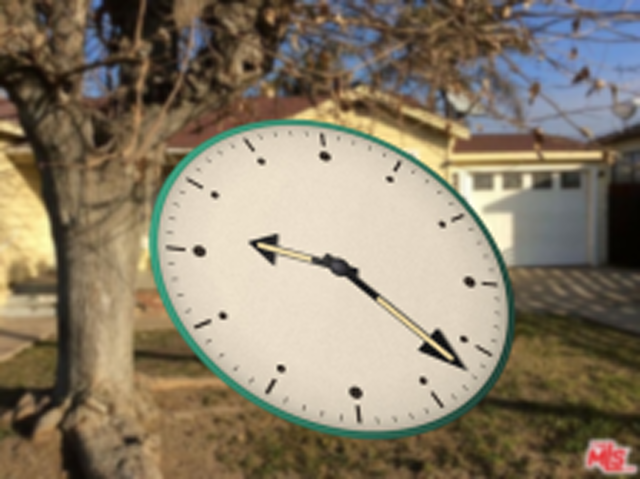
{"hour": 9, "minute": 22}
